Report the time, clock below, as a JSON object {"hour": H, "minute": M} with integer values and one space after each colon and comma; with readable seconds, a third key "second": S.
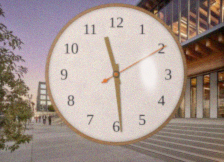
{"hour": 11, "minute": 29, "second": 10}
